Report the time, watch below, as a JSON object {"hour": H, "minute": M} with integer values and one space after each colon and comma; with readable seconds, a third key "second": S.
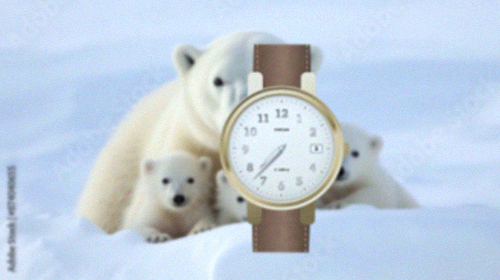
{"hour": 7, "minute": 37}
